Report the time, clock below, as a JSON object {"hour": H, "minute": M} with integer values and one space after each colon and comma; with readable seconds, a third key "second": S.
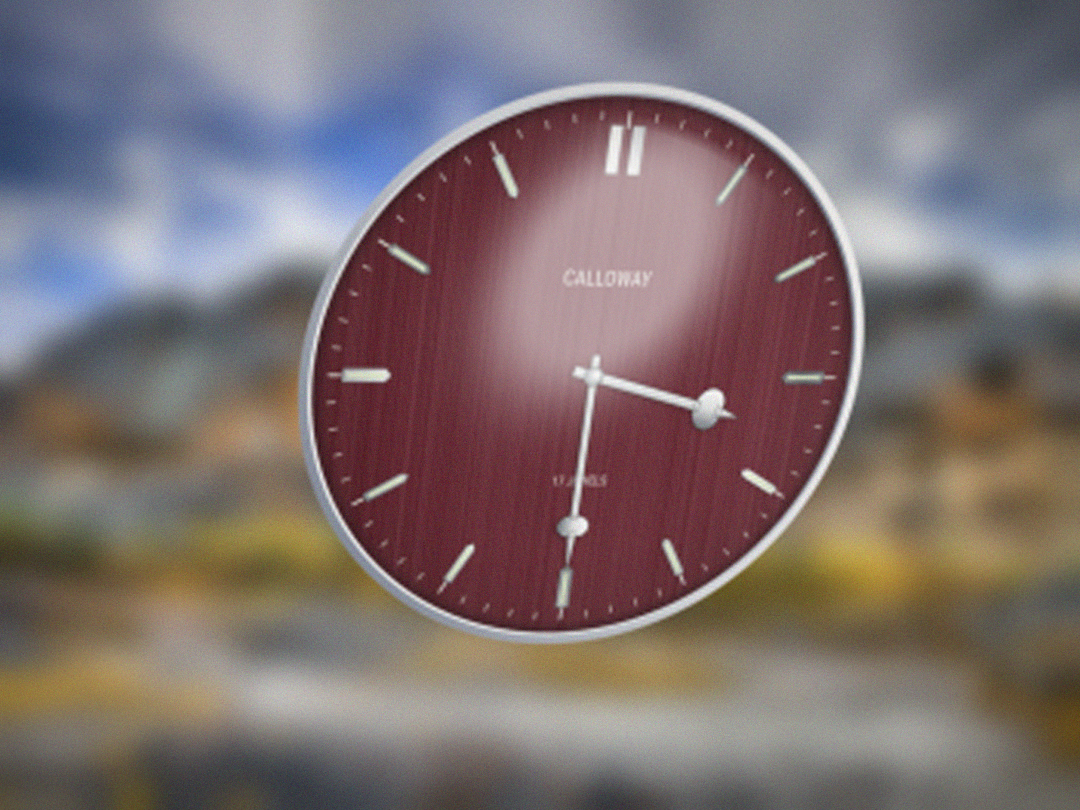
{"hour": 3, "minute": 30}
